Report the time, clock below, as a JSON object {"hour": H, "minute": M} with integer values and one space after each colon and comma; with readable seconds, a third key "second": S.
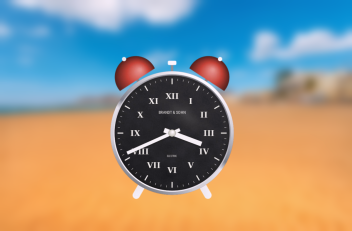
{"hour": 3, "minute": 41}
